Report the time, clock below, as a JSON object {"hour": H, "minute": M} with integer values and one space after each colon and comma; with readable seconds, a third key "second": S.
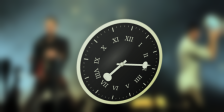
{"hour": 7, "minute": 14}
